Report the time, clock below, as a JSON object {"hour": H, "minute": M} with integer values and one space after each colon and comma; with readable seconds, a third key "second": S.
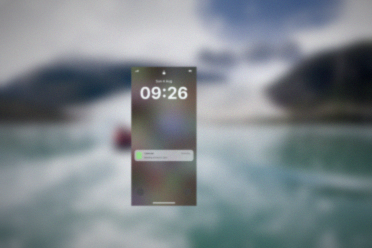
{"hour": 9, "minute": 26}
